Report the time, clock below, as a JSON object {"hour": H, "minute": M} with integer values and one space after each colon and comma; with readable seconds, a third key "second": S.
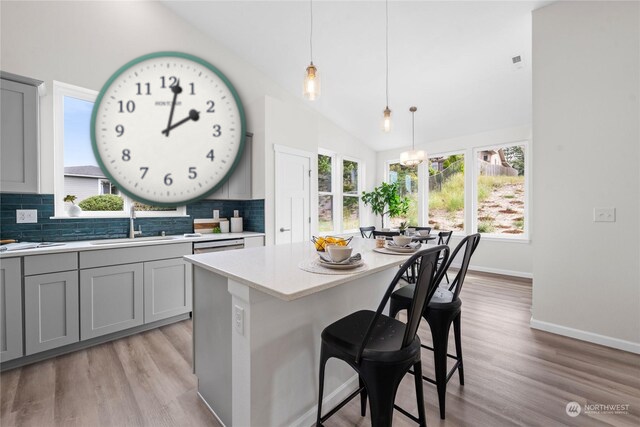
{"hour": 2, "minute": 2}
